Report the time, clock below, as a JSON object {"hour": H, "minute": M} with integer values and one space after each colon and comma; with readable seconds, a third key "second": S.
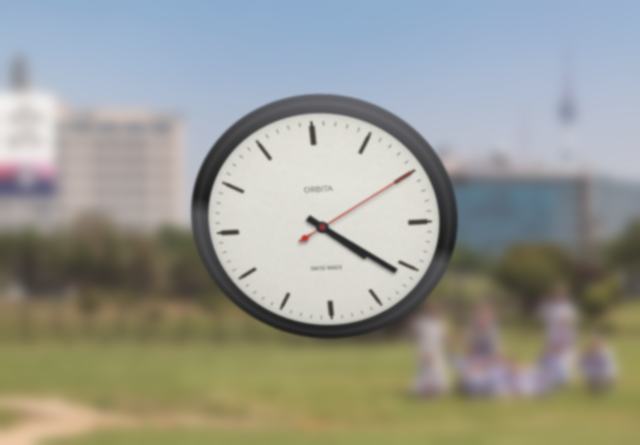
{"hour": 4, "minute": 21, "second": 10}
